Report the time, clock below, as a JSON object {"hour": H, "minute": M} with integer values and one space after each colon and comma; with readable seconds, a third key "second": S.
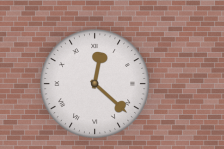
{"hour": 12, "minute": 22}
